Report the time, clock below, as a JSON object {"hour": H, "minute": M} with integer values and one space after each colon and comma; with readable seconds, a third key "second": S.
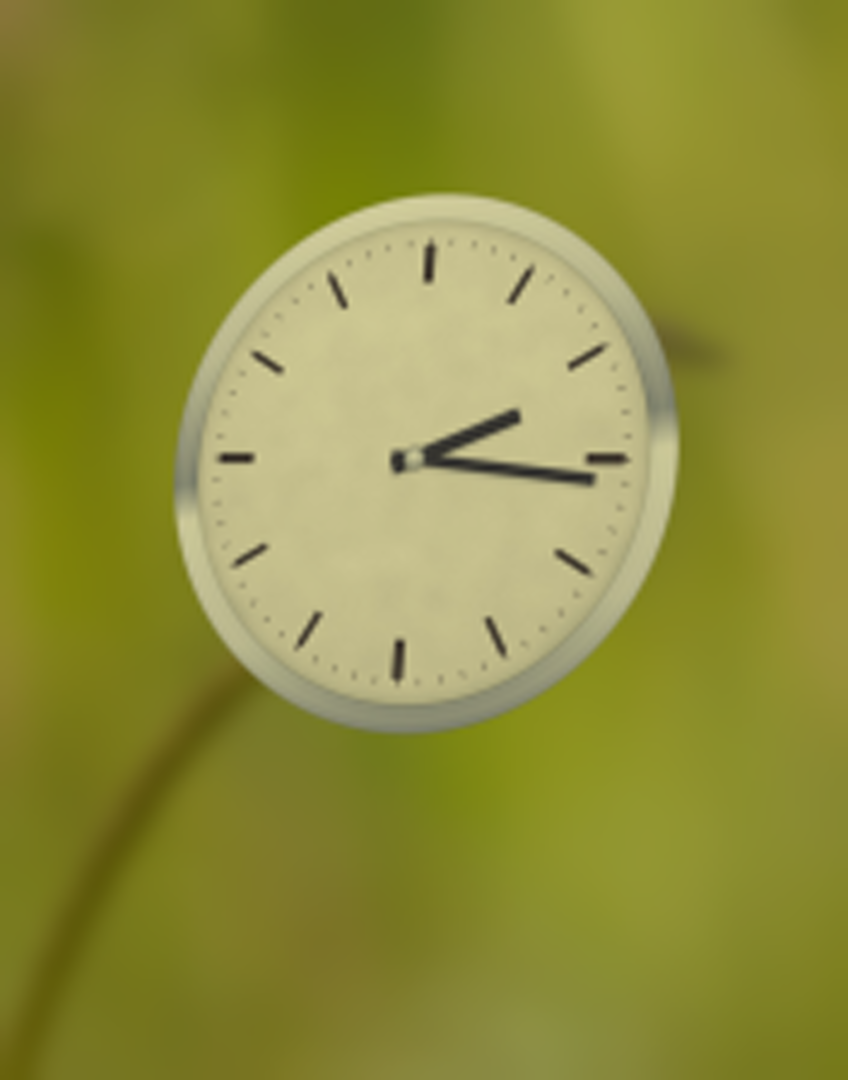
{"hour": 2, "minute": 16}
